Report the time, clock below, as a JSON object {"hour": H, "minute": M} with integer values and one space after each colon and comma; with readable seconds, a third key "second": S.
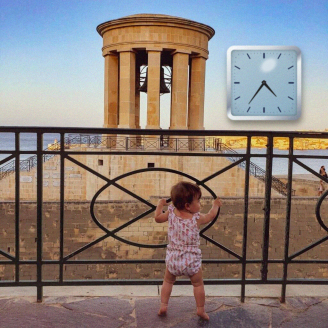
{"hour": 4, "minute": 36}
